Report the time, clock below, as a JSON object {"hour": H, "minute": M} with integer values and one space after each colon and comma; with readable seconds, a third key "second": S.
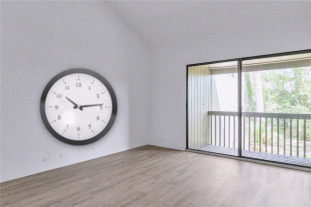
{"hour": 10, "minute": 14}
